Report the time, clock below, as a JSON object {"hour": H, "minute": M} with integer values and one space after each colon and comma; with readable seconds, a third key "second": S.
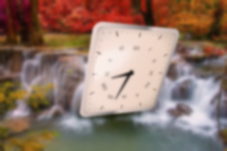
{"hour": 8, "minute": 33}
